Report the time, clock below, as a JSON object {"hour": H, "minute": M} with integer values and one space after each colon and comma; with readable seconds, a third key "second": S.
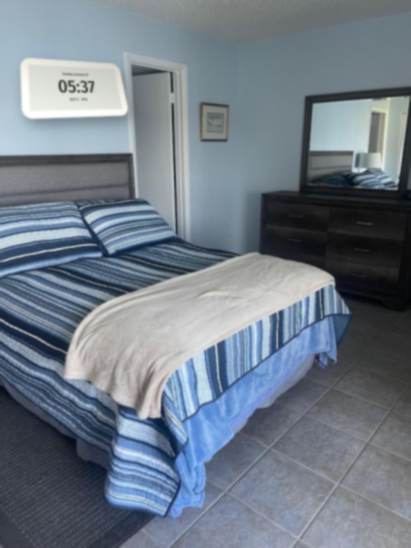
{"hour": 5, "minute": 37}
